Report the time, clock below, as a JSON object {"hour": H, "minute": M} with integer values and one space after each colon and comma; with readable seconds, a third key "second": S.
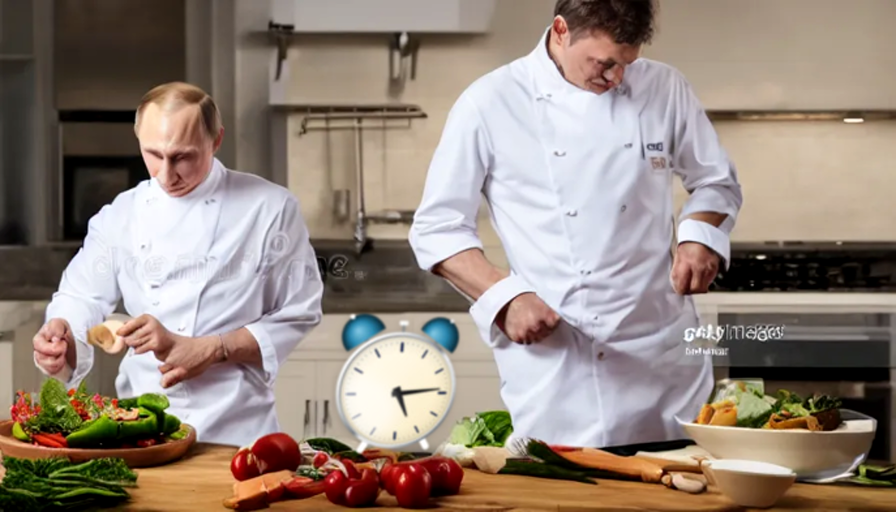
{"hour": 5, "minute": 14}
